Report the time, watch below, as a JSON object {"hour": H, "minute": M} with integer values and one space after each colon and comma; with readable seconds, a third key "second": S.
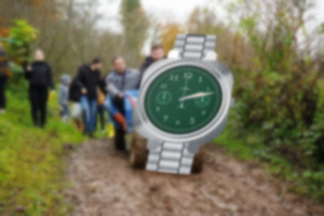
{"hour": 2, "minute": 12}
